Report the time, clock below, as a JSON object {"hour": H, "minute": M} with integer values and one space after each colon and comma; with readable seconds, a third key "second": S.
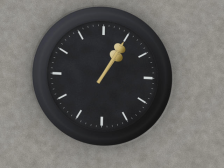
{"hour": 1, "minute": 5}
